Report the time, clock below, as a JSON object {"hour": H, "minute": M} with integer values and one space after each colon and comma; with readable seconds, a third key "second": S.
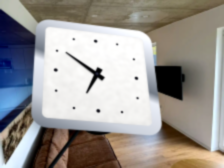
{"hour": 6, "minute": 51}
